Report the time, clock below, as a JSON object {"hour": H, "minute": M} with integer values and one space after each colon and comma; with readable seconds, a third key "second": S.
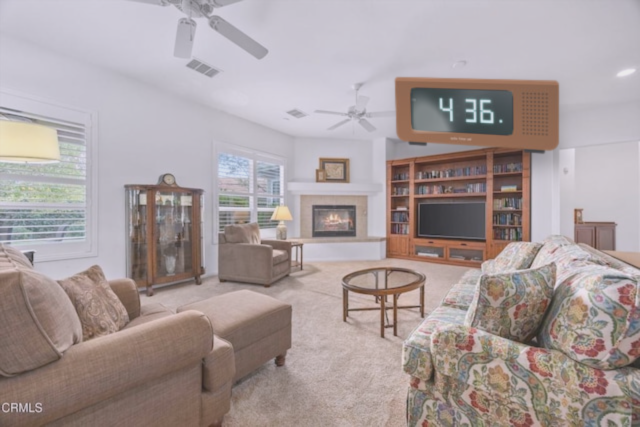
{"hour": 4, "minute": 36}
